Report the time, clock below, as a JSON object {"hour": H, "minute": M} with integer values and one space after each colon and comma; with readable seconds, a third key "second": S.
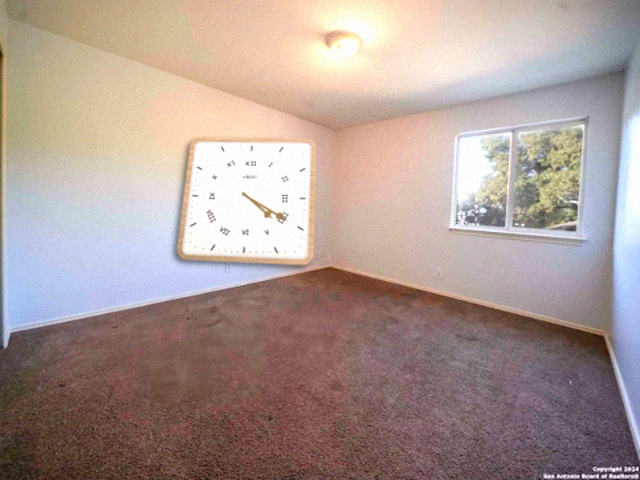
{"hour": 4, "minute": 20}
